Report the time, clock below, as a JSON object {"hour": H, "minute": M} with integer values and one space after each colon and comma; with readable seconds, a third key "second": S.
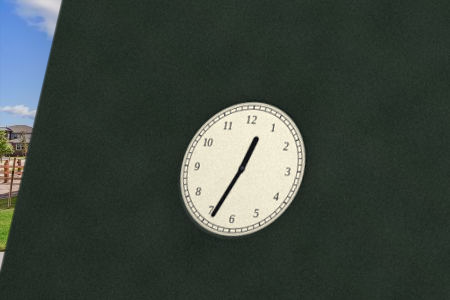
{"hour": 12, "minute": 34}
